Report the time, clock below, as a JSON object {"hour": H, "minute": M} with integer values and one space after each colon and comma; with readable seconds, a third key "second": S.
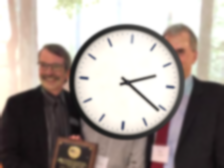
{"hour": 2, "minute": 21}
